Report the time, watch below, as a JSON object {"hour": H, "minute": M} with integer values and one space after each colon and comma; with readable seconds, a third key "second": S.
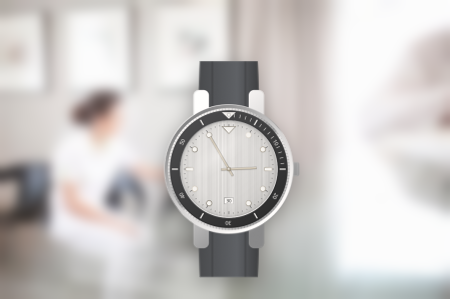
{"hour": 2, "minute": 55}
